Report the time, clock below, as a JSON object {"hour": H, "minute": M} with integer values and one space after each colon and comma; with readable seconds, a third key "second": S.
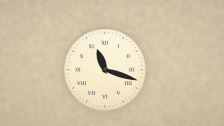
{"hour": 11, "minute": 18}
